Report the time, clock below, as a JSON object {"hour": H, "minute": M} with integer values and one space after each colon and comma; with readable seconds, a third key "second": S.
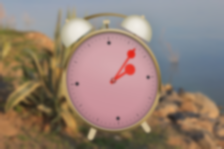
{"hour": 2, "minute": 7}
